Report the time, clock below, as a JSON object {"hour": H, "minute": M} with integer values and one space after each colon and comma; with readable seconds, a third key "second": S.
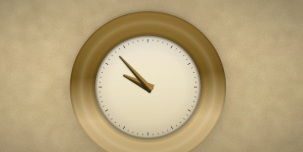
{"hour": 9, "minute": 53}
